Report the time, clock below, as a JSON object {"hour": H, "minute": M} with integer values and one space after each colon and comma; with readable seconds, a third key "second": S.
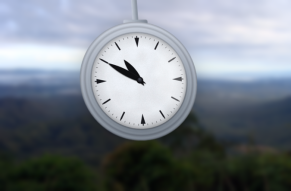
{"hour": 10, "minute": 50}
